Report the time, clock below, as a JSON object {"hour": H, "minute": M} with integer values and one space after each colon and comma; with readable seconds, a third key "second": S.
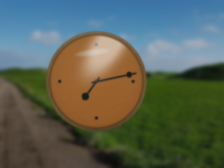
{"hour": 7, "minute": 13}
